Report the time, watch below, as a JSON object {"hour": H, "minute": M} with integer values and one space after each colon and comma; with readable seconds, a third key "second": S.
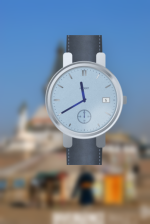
{"hour": 11, "minute": 40}
